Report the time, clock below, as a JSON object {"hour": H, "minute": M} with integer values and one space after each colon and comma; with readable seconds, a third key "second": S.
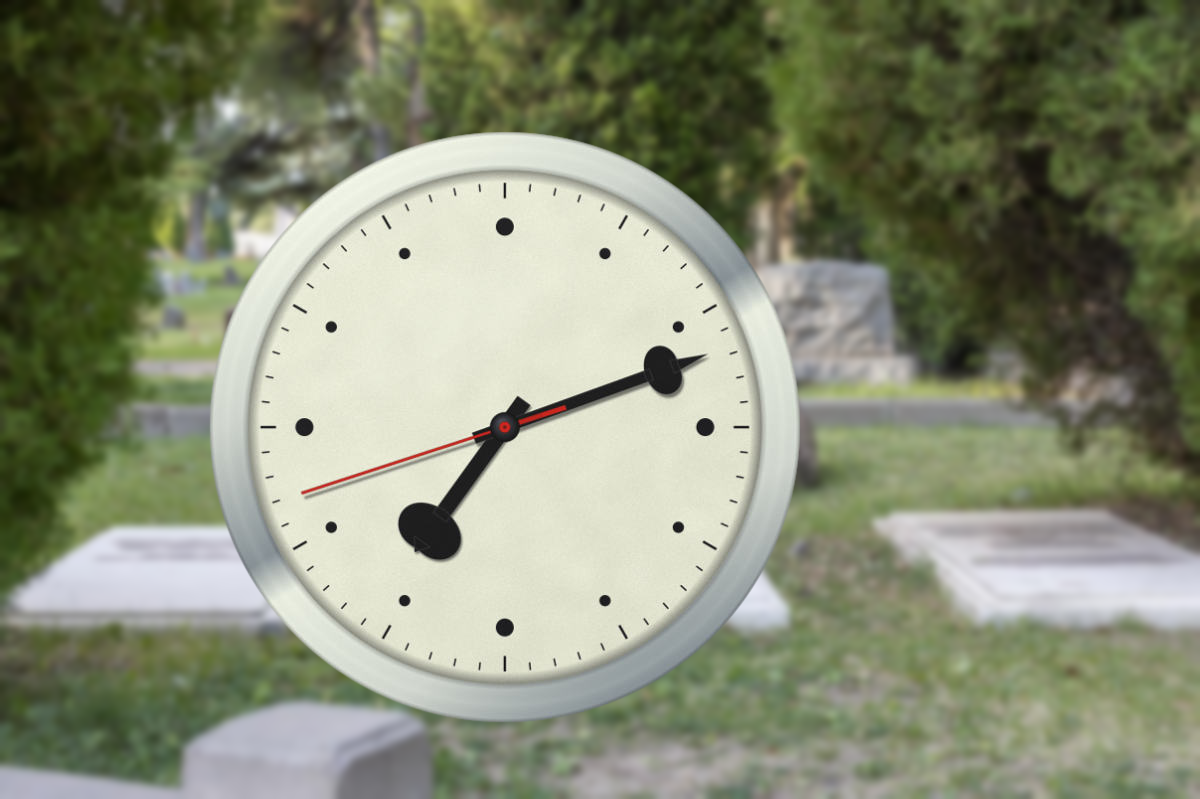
{"hour": 7, "minute": 11, "second": 42}
